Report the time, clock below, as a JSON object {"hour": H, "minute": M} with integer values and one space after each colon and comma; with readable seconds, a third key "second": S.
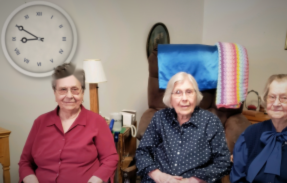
{"hour": 8, "minute": 50}
